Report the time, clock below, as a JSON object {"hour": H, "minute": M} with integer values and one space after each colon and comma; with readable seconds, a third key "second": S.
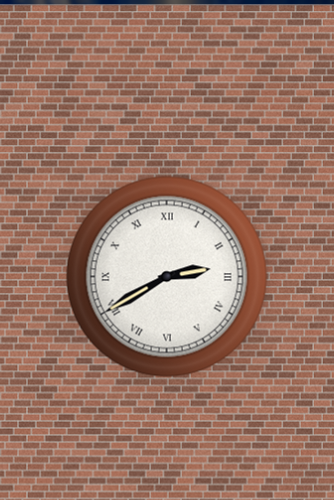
{"hour": 2, "minute": 40}
